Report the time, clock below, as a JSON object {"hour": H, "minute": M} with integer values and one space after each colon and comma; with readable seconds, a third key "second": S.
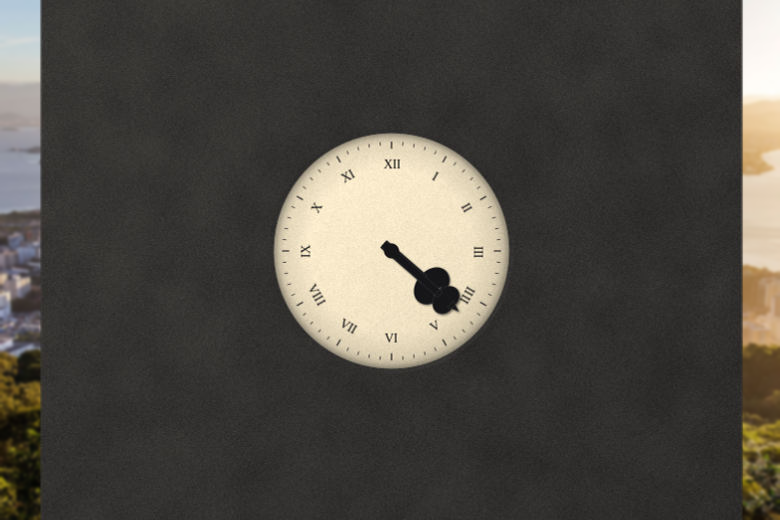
{"hour": 4, "minute": 22}
